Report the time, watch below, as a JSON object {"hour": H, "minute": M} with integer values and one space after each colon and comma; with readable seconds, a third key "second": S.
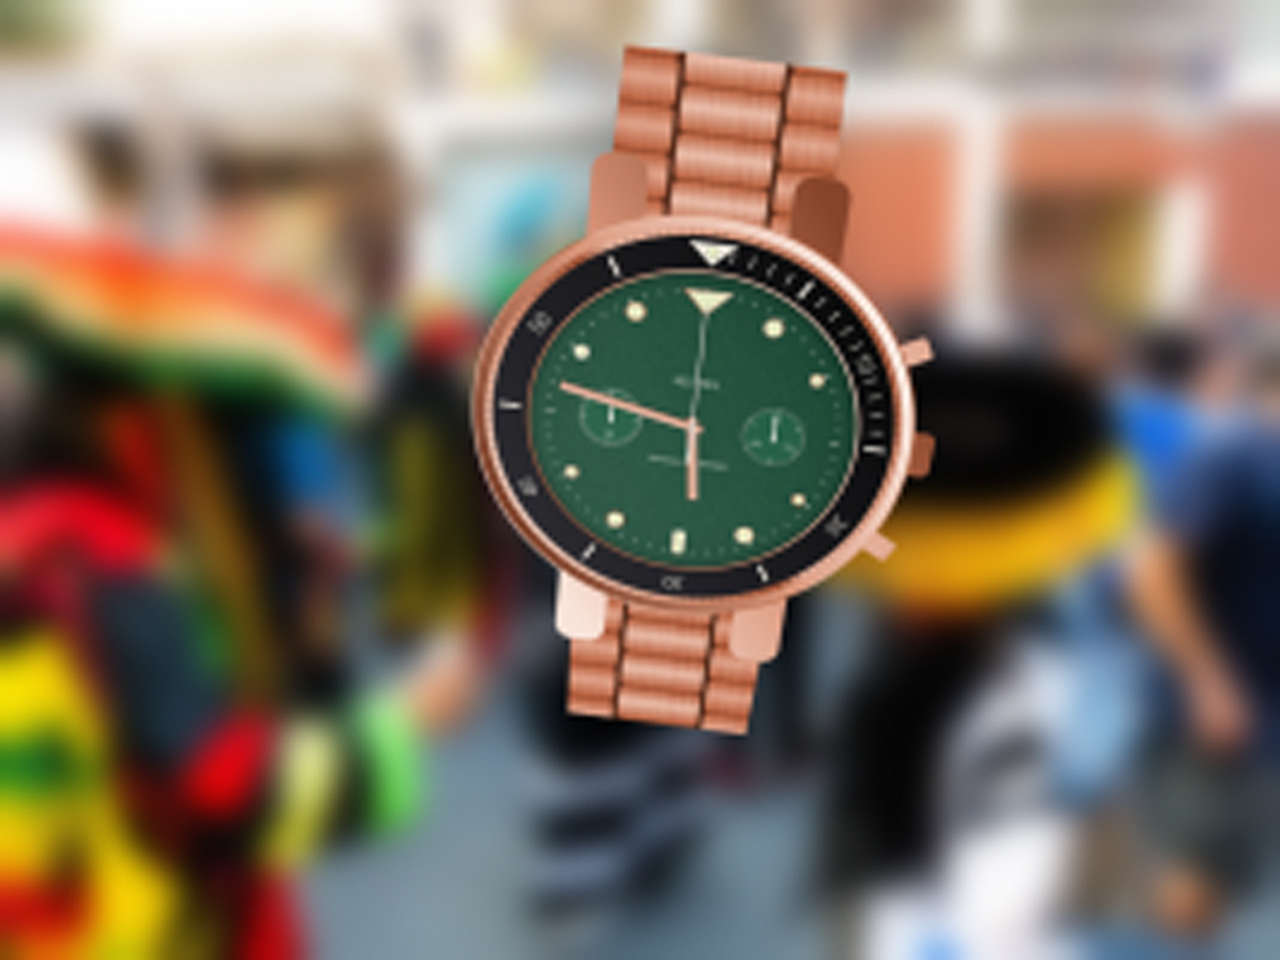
{"hour": 5, "minute": 47}
